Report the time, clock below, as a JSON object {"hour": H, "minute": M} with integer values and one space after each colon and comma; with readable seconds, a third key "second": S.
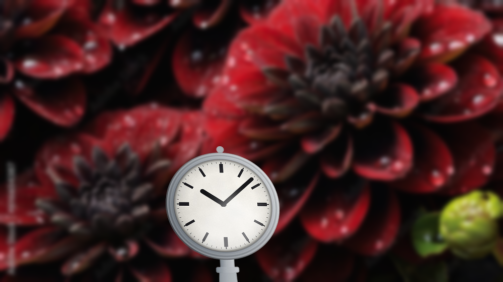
{"hour": 10, "minute": 8}
